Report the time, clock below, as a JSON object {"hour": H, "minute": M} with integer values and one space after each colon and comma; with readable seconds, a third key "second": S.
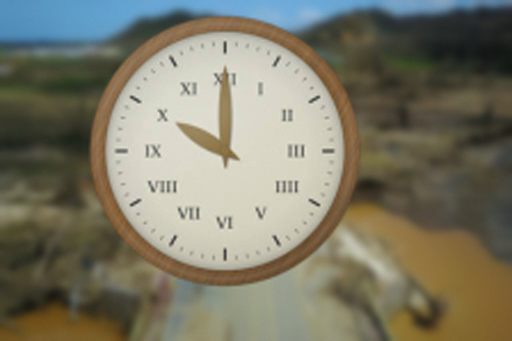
{"hour": 10, "minute": 0}
